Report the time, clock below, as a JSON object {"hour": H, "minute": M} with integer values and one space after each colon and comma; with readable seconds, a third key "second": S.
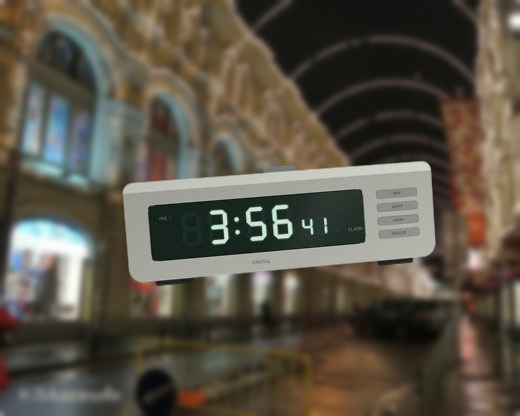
{"hour": 3, "minute": 56, "second": 41}
